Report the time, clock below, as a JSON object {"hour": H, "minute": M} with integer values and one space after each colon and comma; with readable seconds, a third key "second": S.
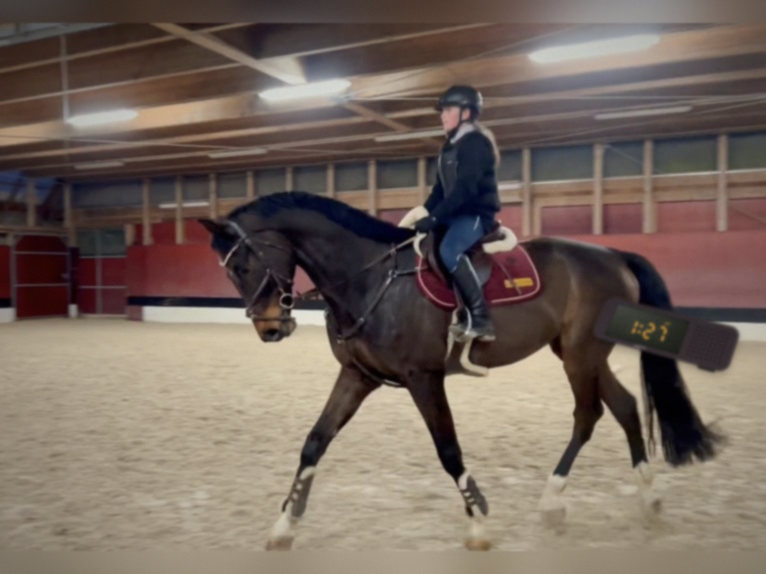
{"hour": 1, "minute": 27}
